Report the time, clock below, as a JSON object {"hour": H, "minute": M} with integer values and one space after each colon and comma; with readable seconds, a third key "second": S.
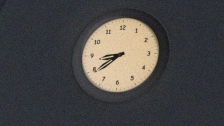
{"hour": 8, "minute": 39}
